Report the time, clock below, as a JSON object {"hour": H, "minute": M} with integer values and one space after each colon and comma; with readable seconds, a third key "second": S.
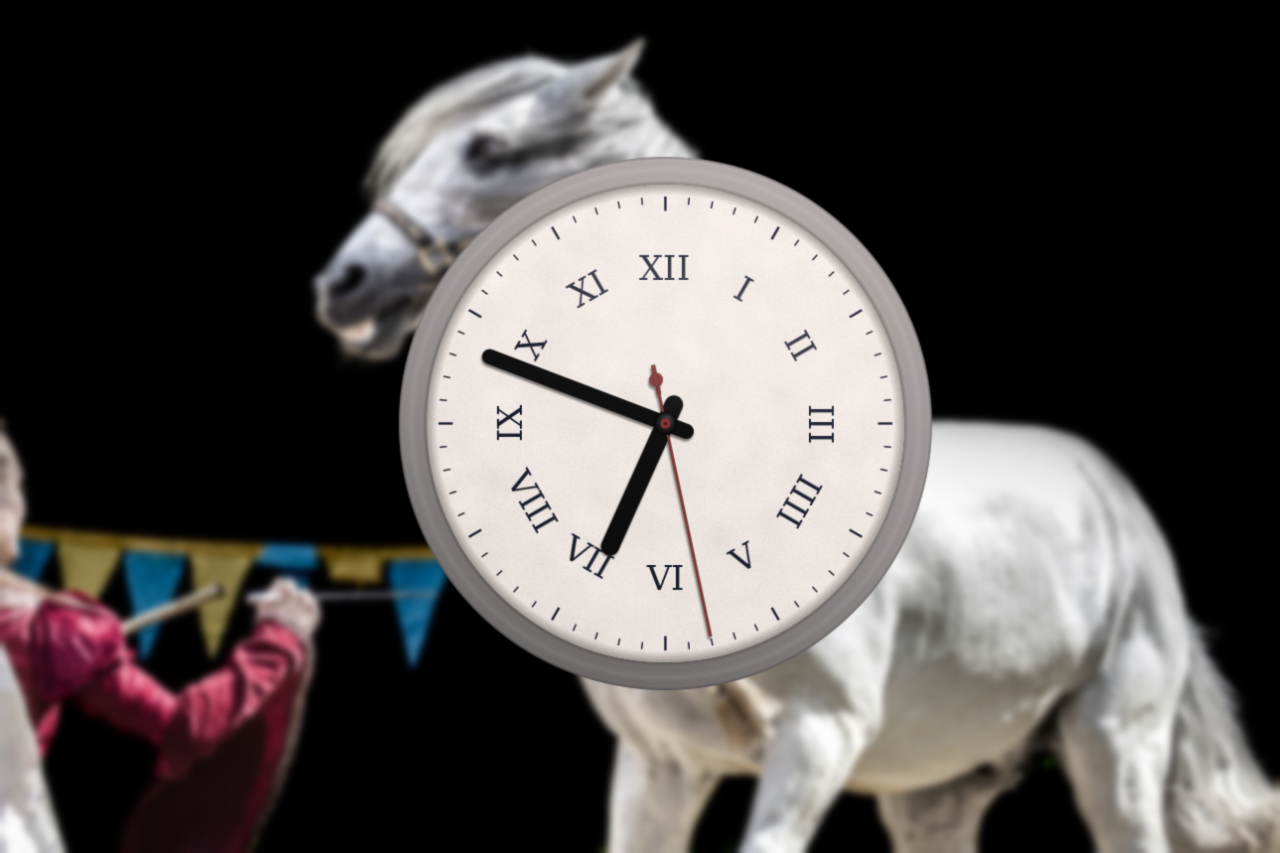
{"hour": 6, "minute": 48, "second": 28}
